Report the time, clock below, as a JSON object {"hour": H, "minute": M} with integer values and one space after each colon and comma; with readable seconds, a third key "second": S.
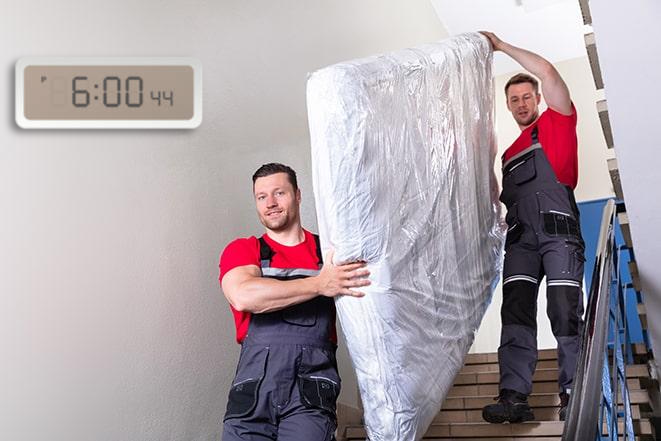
{"hour": 6, "minute": 0, "second": 44}
